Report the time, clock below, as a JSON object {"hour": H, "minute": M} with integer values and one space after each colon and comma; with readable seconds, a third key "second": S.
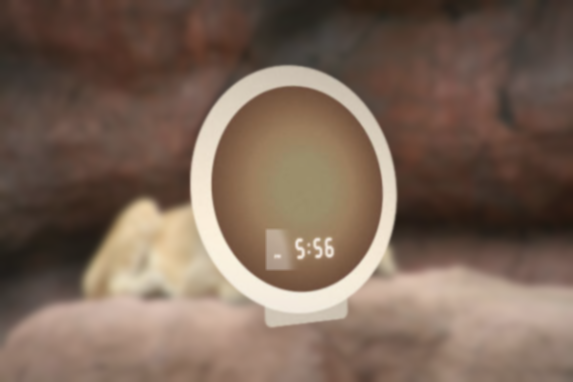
{"hour": 5, "minute": 56}
